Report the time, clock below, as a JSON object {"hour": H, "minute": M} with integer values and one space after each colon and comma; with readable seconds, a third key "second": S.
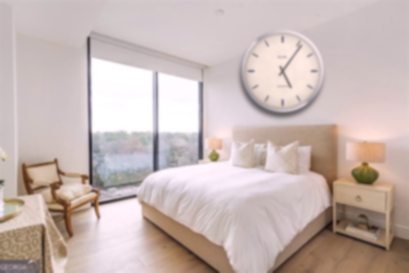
{"hour": 5, "minute": 6}
